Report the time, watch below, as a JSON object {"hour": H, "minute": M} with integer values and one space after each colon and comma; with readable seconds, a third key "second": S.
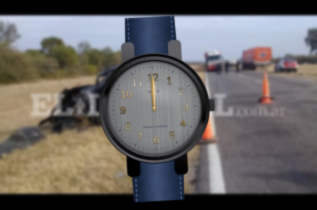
{"hour": 12, "minute": 0}
